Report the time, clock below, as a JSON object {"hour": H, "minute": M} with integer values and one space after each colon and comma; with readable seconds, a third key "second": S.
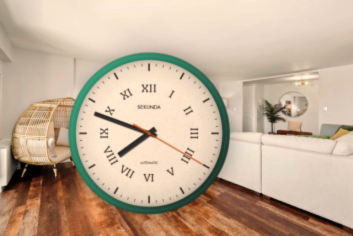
{"hour": 7, "minute": 48, "second": 20}
